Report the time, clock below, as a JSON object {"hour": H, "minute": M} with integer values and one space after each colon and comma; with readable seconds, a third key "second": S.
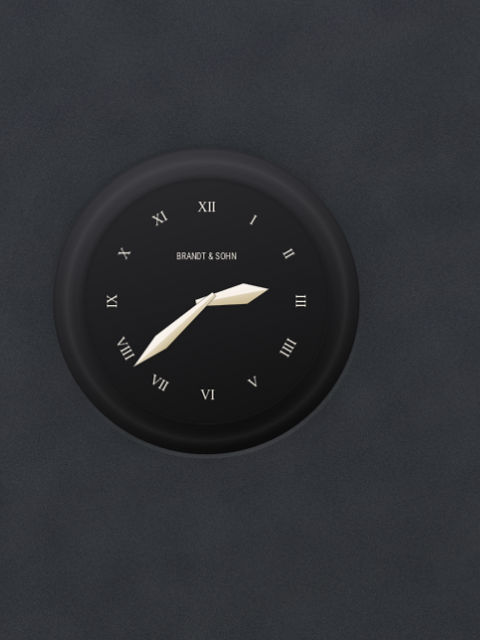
{"hour": 2, "minute": 38}
